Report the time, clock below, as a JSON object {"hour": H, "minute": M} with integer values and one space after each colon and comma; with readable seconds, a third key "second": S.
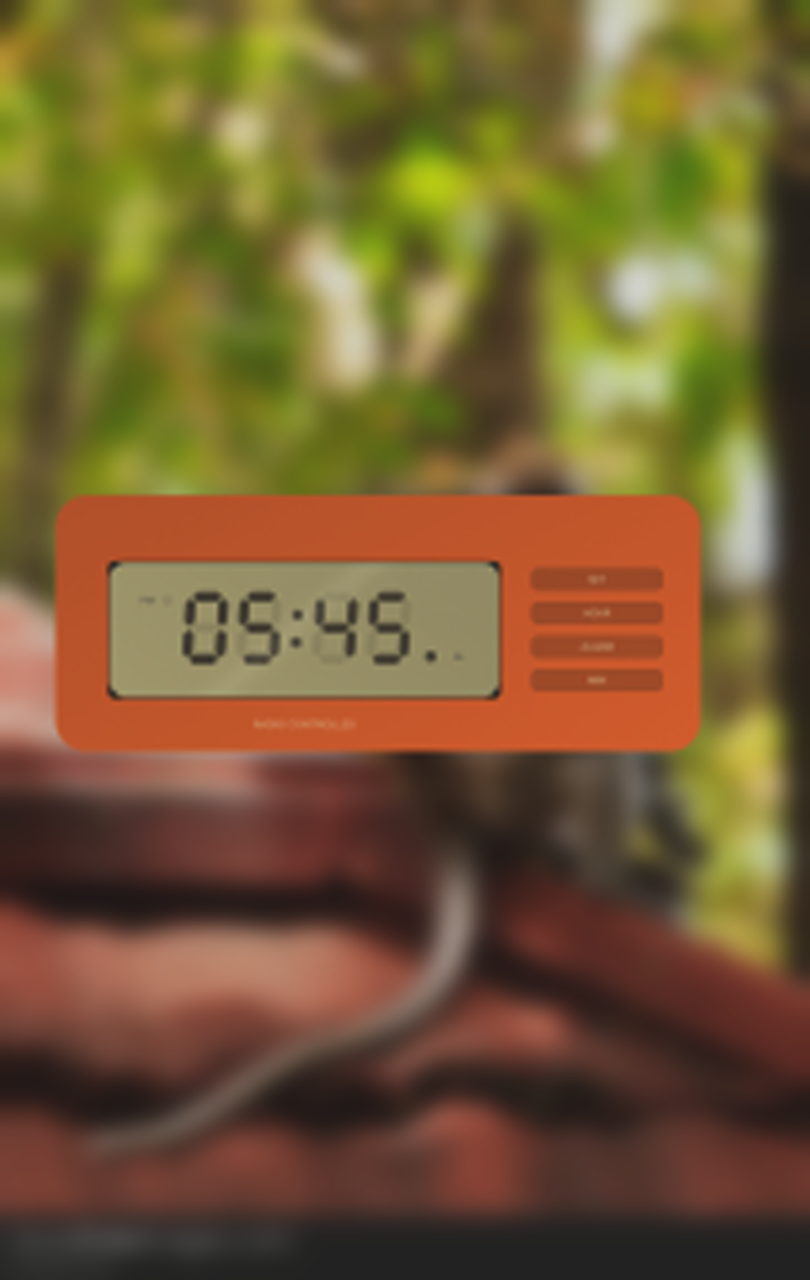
{"hour": 5, "minute": 45}
